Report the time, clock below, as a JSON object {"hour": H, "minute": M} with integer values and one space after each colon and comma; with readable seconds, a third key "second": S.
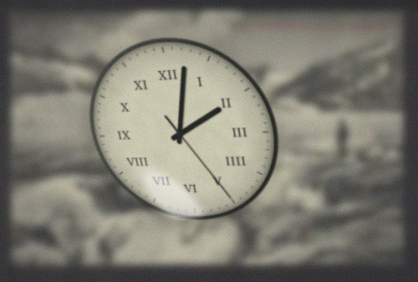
{"hour": 2, "minute": 2, "second": 25}
